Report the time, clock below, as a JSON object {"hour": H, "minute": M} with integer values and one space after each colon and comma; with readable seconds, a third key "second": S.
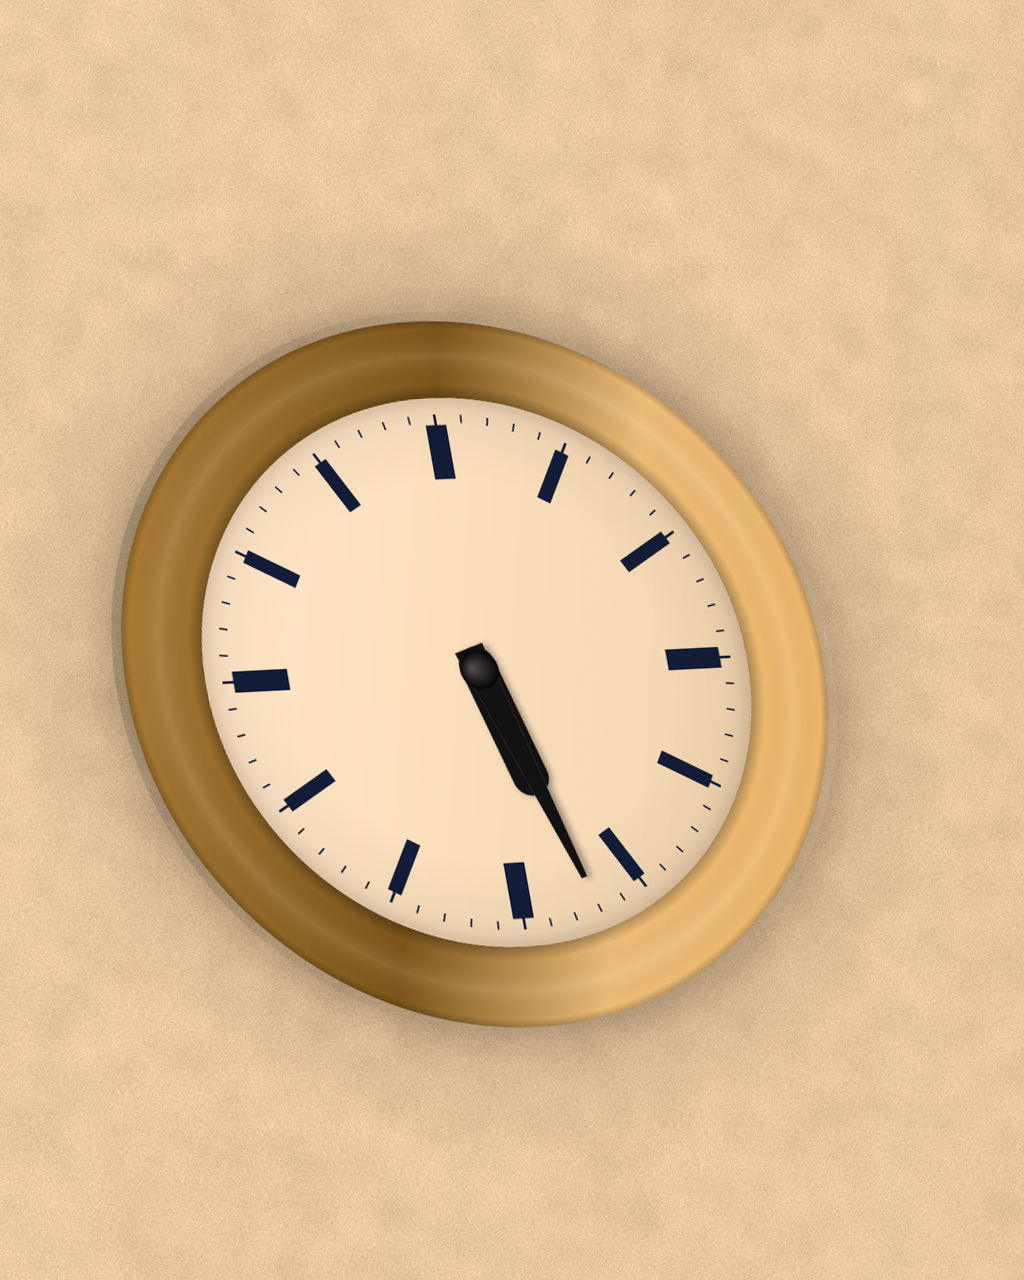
{"hour": 5, "minute": 27}
